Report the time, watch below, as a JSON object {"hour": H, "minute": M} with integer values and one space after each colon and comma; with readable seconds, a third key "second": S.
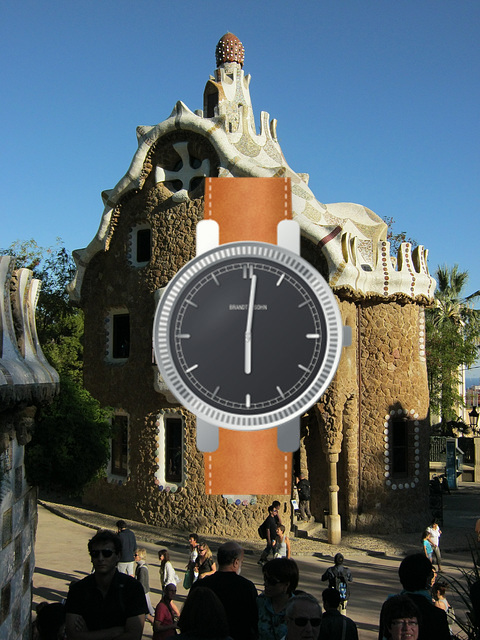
{"hour": 6, "minute": 1}
